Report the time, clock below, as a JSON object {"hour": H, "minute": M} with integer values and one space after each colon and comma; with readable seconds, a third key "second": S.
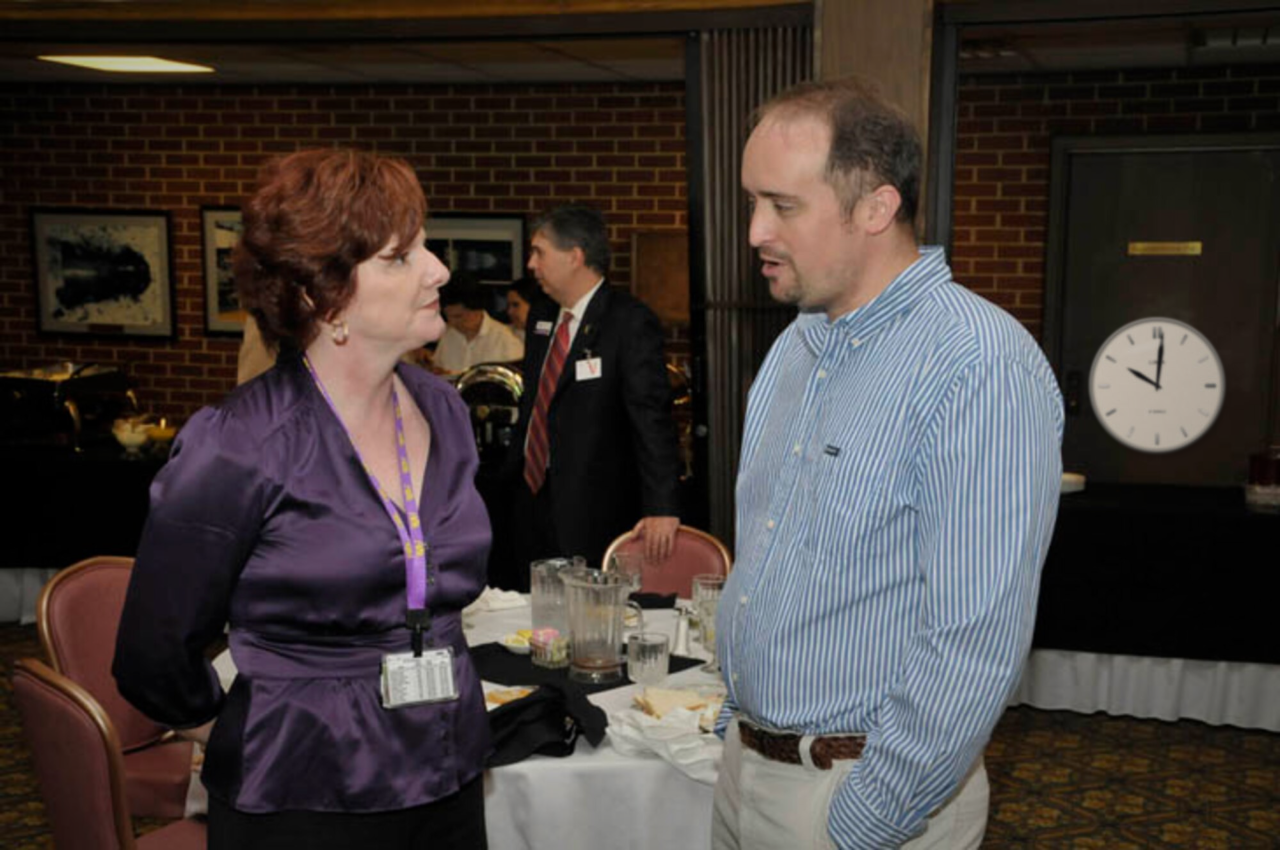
{"hour": 10, "minute": 1}
